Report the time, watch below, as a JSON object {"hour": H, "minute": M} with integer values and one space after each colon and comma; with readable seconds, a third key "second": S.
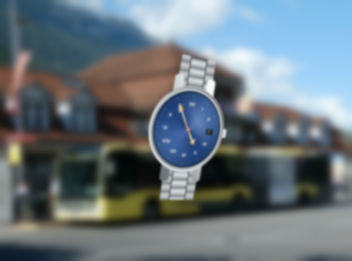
{"hour": 4, "minute": 55}
